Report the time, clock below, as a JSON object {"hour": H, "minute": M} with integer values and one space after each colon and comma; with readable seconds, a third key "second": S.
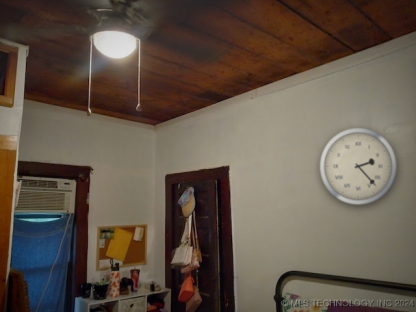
{"hour": 2, "minute": 23}
